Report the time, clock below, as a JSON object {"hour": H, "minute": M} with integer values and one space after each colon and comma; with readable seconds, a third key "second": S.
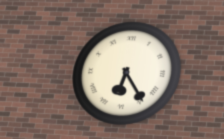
{"hour": 6, "minute": 24}
